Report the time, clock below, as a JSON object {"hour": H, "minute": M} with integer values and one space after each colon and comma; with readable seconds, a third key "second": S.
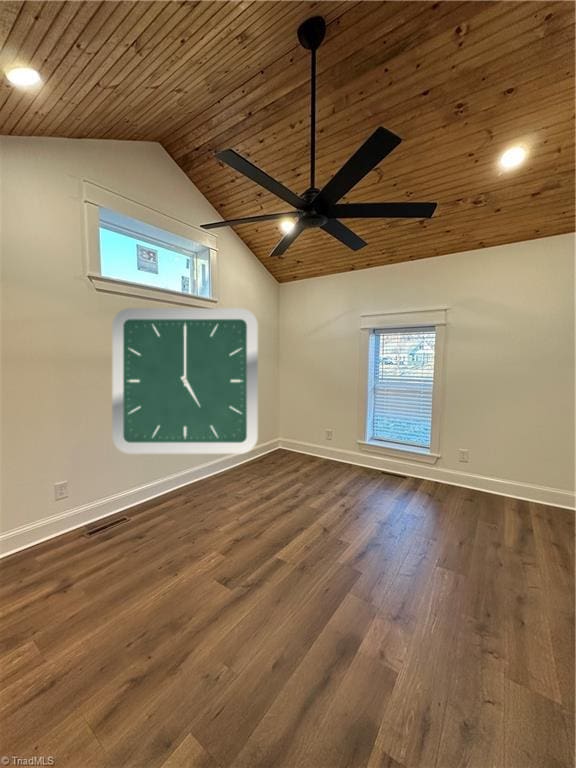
{"hour": 5, "minute": 0}
